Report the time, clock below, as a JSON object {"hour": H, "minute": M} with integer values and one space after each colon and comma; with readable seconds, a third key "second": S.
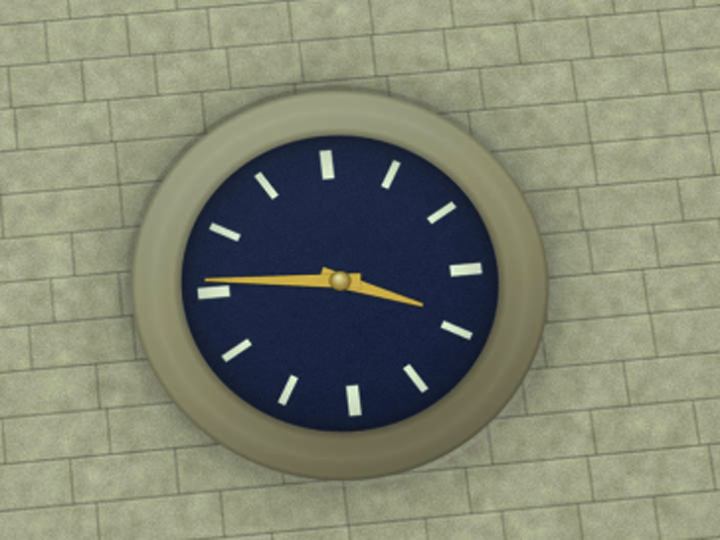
{"hour": 3, "minute": 46}
